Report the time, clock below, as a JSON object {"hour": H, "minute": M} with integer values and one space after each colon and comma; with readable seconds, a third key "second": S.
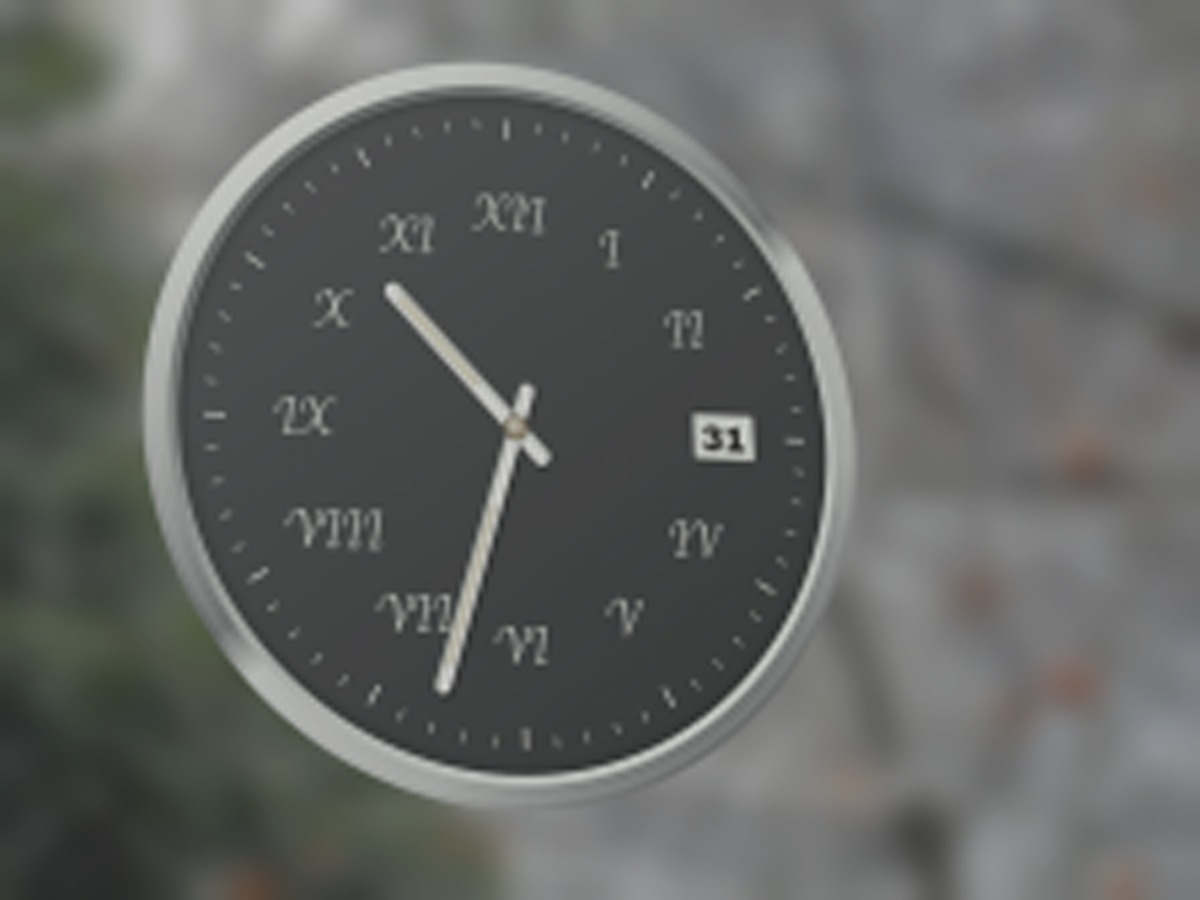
{"hour": 10, "minute": 33}
